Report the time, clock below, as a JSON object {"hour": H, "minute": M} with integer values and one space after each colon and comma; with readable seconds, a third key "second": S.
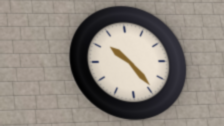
{"hour": 10, "minute": 24}
